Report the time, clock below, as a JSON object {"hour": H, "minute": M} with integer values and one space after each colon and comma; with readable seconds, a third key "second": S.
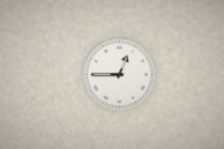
{"hour": 12, "minute": 45}
